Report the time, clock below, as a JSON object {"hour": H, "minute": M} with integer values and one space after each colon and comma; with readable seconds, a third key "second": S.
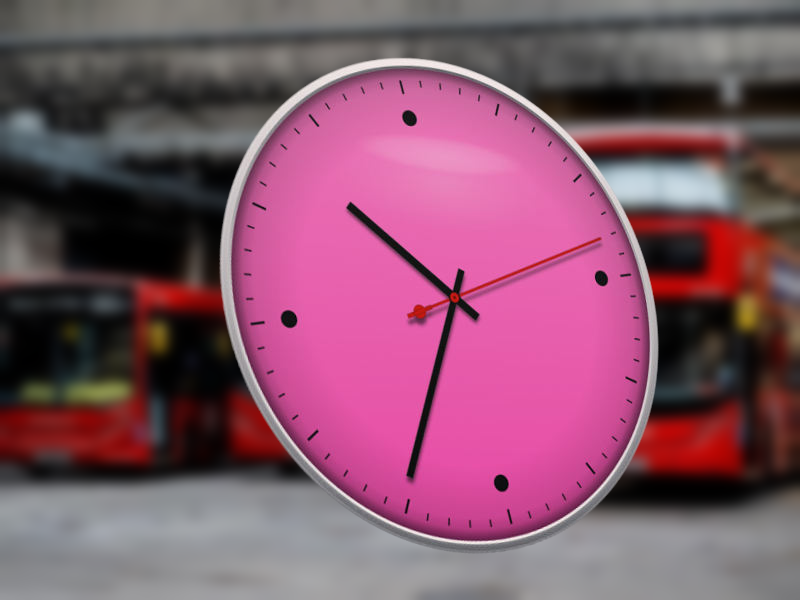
{"hour": 10, "minute": 35, "second": 13}
